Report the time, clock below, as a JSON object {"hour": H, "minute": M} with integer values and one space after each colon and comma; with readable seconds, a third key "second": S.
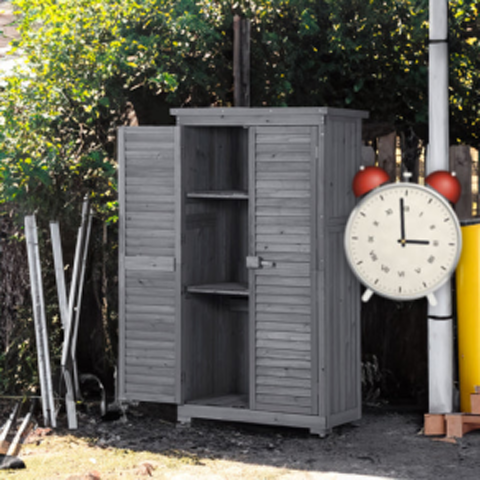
{"hour": 2, "minute": 59}
